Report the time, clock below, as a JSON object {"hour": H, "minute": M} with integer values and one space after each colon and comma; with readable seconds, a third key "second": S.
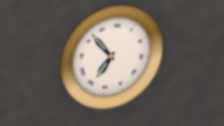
{"hour": 6, "minute": 52}
